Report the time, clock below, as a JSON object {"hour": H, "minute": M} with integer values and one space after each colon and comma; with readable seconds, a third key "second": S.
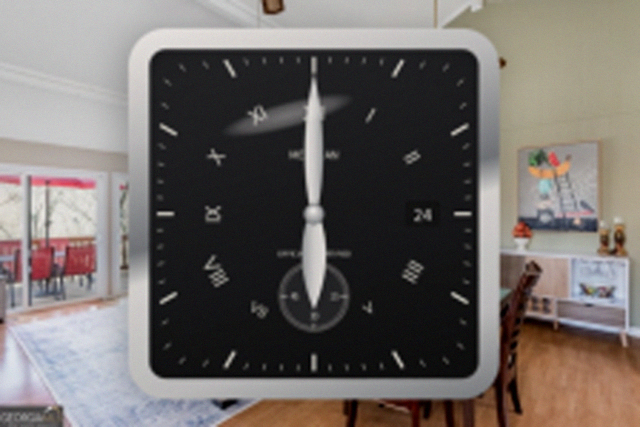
{"hour": 6, "minute": 0}
